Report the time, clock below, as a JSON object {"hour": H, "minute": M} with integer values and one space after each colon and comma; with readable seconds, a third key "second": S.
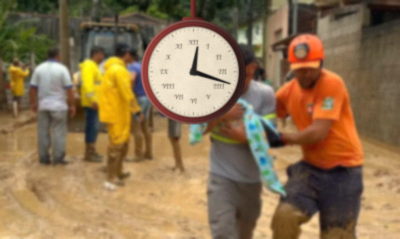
{"hour": 12, "minute": 18}
